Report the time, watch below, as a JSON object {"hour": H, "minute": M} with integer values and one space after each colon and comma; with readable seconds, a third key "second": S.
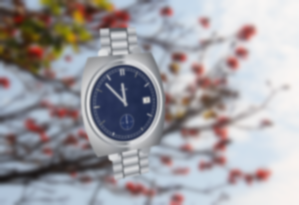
{"hour": 11, "minute": 53}
